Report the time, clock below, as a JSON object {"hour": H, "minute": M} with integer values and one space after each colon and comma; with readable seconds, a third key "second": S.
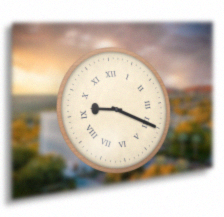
{"hour": 9, "minute": 20}
